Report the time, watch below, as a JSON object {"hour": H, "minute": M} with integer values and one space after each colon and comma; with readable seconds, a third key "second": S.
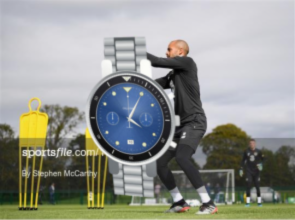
{"hour": 4, "minute": 5}
